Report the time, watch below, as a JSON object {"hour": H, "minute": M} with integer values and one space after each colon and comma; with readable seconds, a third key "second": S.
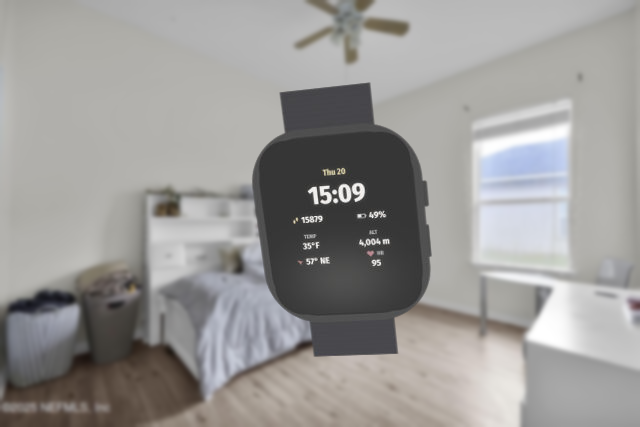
{"hour": 15, "minute": 9}
